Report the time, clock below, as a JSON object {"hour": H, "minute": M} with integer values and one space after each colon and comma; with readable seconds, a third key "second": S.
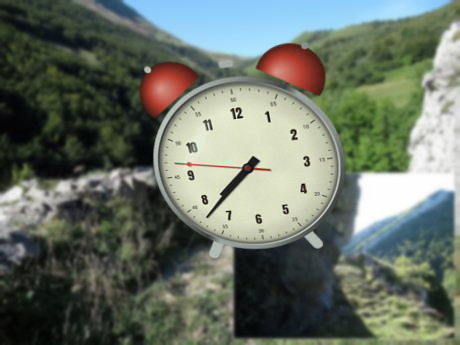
{"hour": 7, "minute": 37, "second": 47}
